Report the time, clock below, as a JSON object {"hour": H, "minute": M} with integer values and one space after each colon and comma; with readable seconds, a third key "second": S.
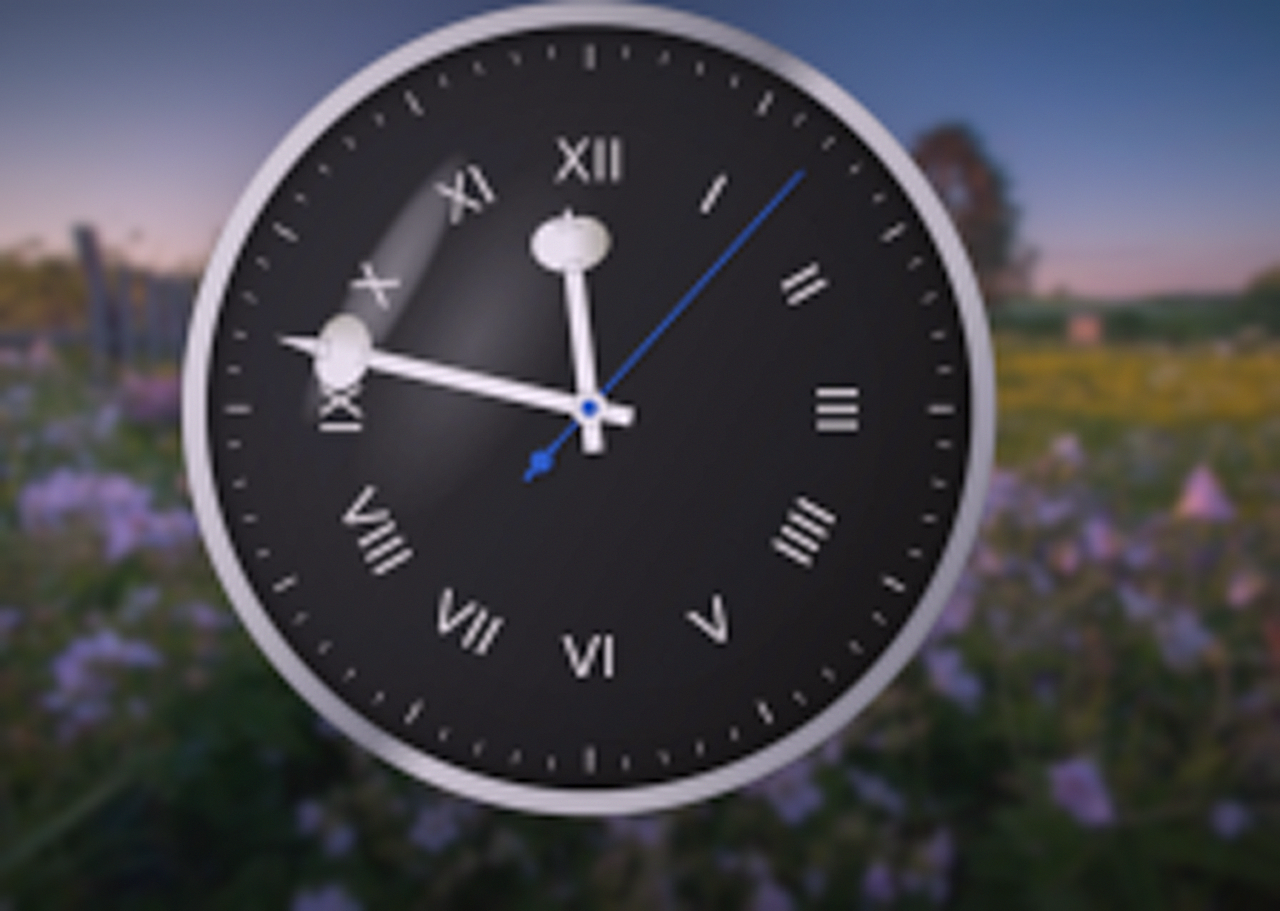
{"hour": 11, "minute": 47, "second": 7}
